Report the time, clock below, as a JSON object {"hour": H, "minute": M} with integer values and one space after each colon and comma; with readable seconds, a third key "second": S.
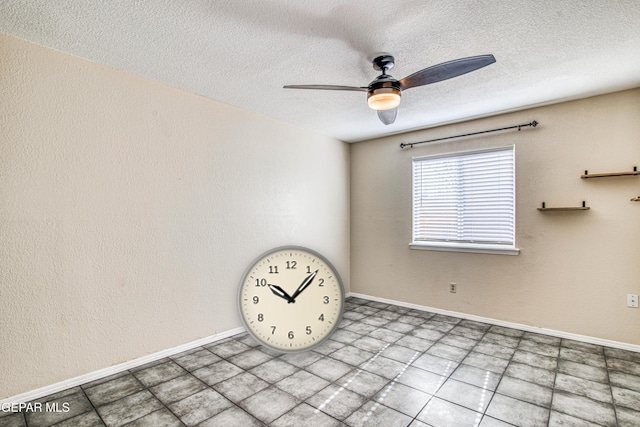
{"hour": 10, "minute": 7}
